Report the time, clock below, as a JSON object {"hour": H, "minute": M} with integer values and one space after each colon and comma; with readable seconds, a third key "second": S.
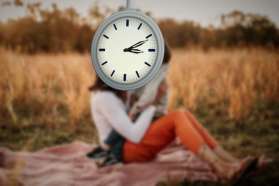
{"hour": 3, "minute": 11}
